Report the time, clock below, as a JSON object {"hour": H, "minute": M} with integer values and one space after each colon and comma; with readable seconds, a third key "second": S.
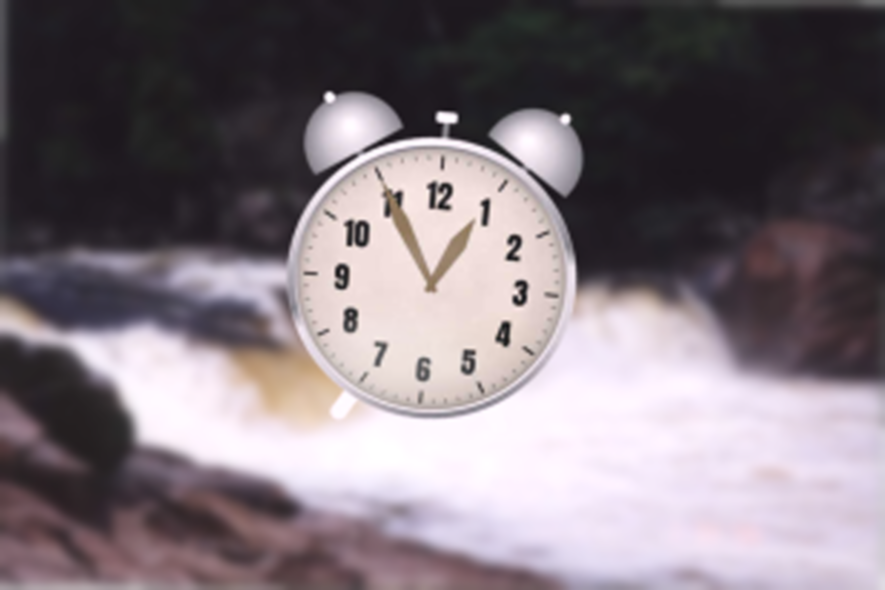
{"hour": 12, "minute": 55}
